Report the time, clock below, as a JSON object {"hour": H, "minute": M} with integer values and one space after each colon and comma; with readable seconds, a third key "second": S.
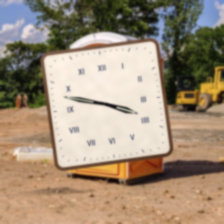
{"hour": 3, "minute": 48}
